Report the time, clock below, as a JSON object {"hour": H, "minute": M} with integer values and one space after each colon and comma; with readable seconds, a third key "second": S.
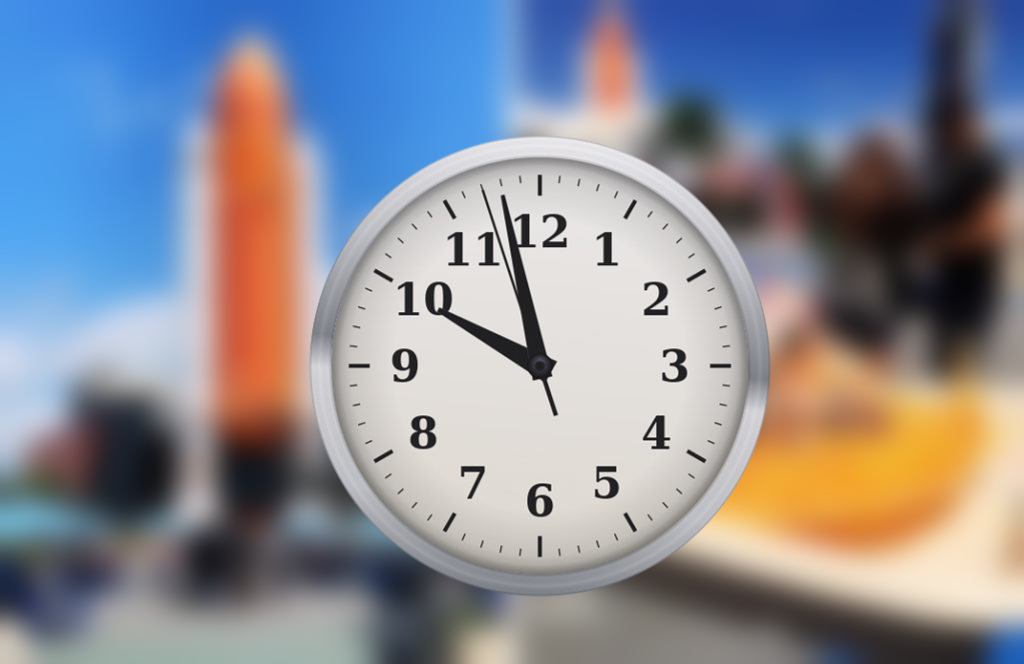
{"hour": 9, "minute": 57, "second": 57}
